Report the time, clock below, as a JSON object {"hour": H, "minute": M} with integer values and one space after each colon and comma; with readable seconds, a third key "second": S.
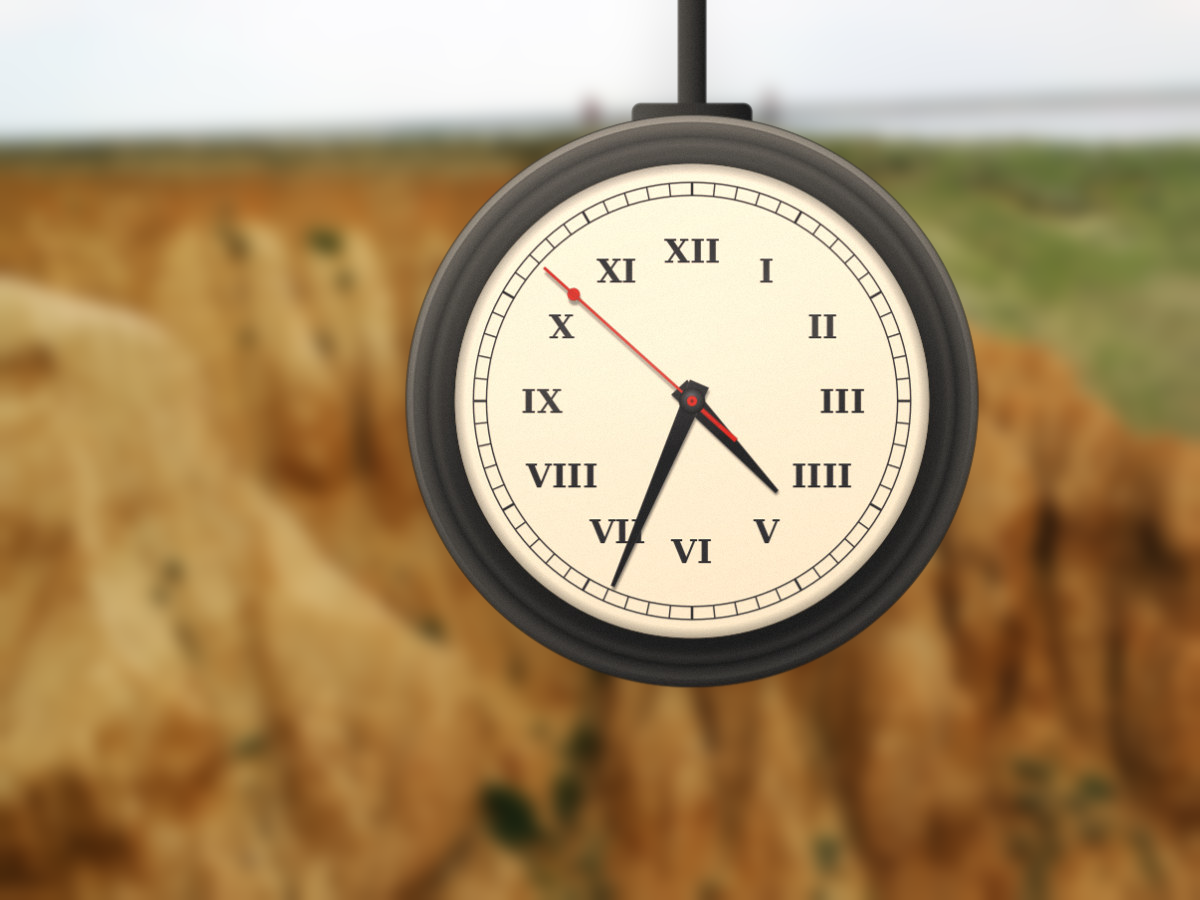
{"hour": 4, "minute": 33, "second": 52}
